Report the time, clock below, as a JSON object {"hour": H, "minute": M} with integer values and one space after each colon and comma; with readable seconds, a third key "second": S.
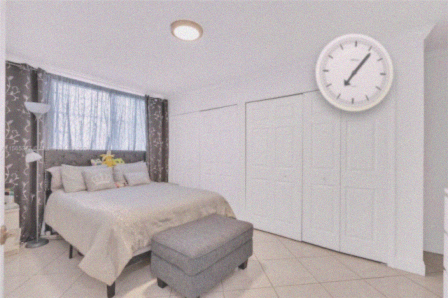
{"hour": 7, "minute": 6}
